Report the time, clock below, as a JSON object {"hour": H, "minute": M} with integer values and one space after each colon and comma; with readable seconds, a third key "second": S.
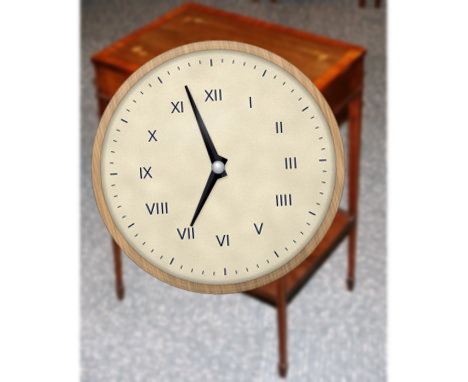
{"hour": 6, "minute": 57}
